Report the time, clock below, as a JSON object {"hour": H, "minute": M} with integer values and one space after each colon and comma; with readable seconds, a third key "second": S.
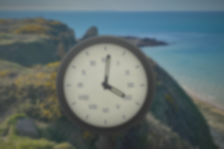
{"hour": 4, "minute": 1}
